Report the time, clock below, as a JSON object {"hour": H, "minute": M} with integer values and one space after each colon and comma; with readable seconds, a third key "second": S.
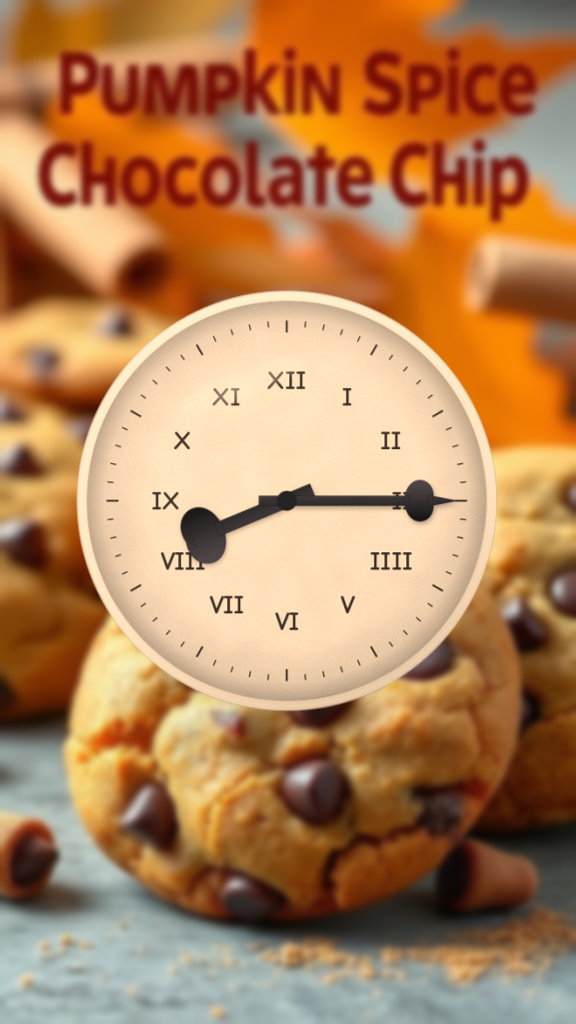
{"hour": 8, "minute": 15}
